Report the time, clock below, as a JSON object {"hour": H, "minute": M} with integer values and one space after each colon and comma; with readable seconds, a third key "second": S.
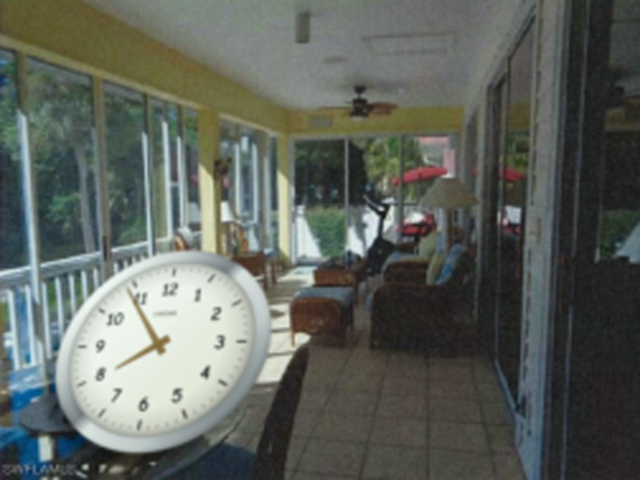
{"hour": 7, "minute": 54}
